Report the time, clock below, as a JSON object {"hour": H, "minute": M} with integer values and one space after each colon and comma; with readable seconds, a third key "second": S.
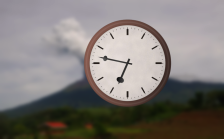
{"hour": 6, "minute": 47}
